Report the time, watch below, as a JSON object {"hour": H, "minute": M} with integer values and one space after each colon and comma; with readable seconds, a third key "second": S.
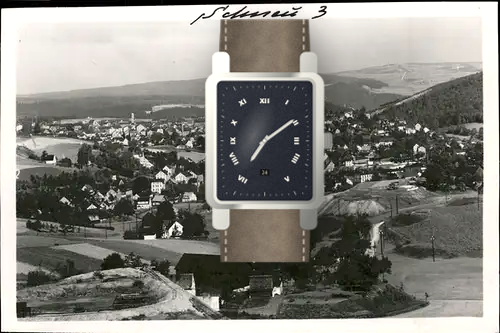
{"hour": 7, "minute": 9}
